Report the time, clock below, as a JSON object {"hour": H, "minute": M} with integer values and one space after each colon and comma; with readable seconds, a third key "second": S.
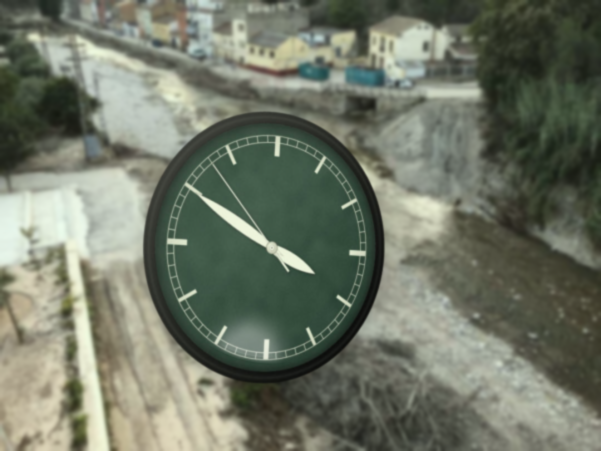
{"hour": 3, "minute": 49, "second": 53}
